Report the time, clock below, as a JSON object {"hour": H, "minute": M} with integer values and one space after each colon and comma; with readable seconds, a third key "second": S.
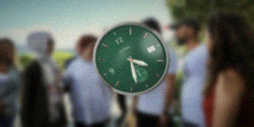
{"hour": 4, "minute": 33}
